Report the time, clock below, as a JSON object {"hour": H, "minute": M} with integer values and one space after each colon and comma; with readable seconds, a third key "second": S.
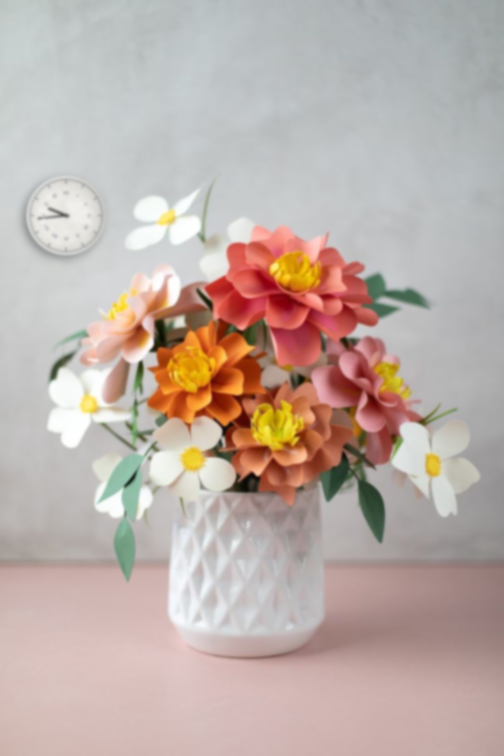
{"hour": 9, "minute": 44}
